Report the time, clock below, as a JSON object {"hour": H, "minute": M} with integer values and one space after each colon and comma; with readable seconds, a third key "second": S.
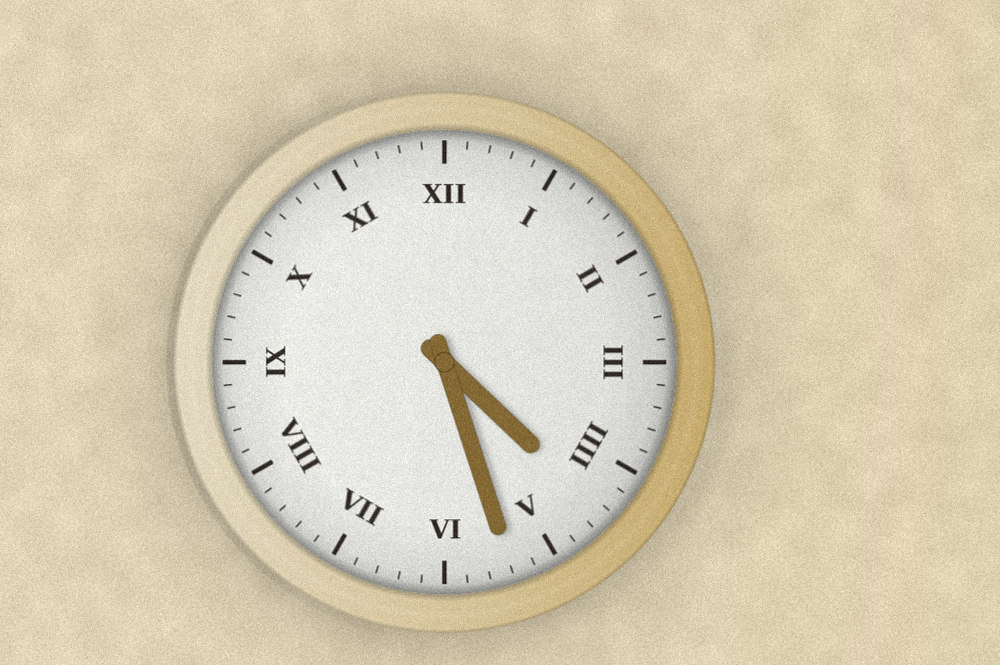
{"hour": 4, "minute": 27}
